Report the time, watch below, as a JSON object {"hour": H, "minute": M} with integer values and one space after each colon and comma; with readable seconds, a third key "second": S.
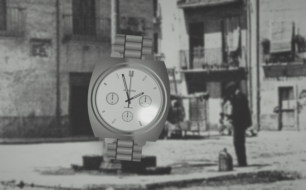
{"hour": 1, "minute": 57}
